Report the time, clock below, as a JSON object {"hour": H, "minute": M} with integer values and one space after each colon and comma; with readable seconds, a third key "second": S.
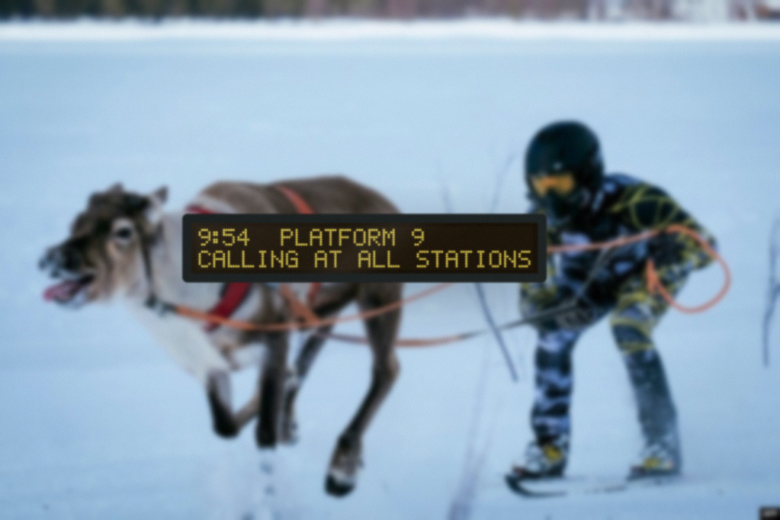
{"hour": 9, "minute": 54}
